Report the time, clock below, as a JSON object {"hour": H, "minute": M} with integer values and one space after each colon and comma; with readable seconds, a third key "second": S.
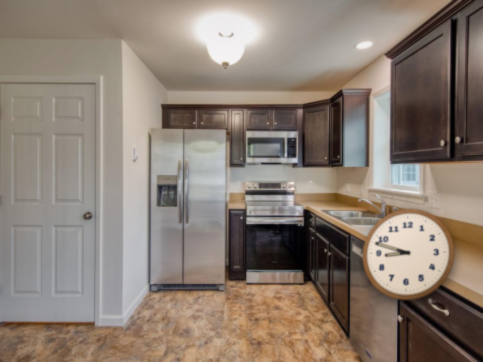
{"hour": 8, "minute": 48}
